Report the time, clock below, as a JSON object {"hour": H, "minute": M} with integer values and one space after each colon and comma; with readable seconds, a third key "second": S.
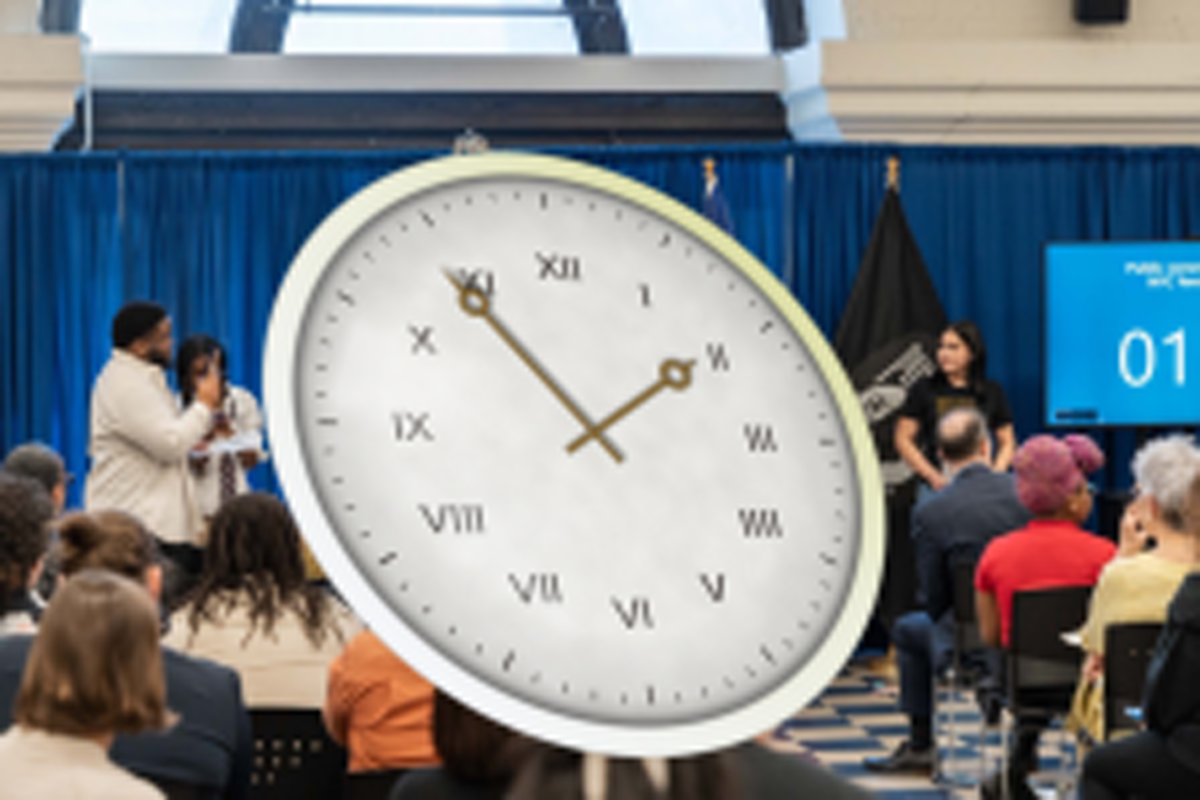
{"hour": 1, "minute": 54}
